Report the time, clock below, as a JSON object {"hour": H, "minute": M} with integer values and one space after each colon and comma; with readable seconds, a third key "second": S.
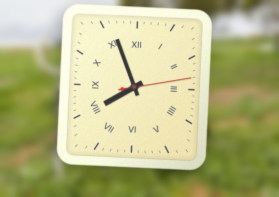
{"hour": 7, "minute": 56, "second": 13}
